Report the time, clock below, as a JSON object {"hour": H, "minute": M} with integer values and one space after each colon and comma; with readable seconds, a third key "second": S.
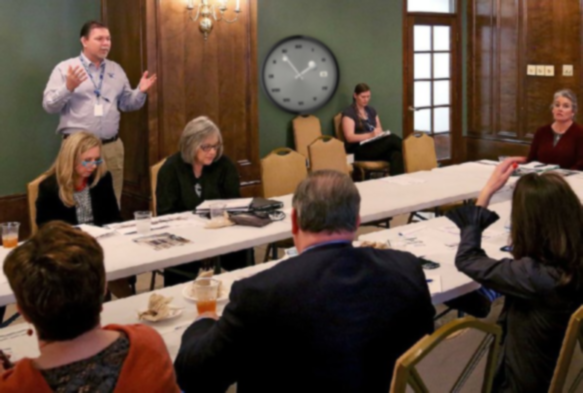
{"hour": 1, "minute": 54}
